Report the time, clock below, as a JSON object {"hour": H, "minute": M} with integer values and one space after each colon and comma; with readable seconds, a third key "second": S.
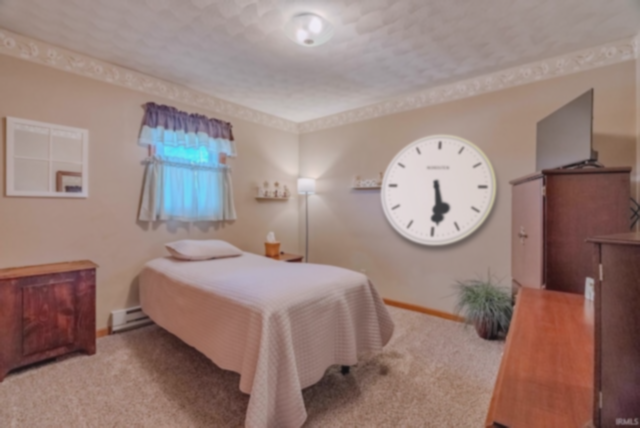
{"hour": 5, "minute": 29}
